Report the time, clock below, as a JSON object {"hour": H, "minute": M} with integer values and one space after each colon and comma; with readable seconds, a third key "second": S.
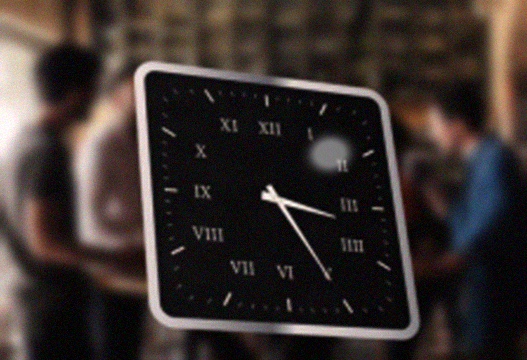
{"hour": 3, "minute": 25}
